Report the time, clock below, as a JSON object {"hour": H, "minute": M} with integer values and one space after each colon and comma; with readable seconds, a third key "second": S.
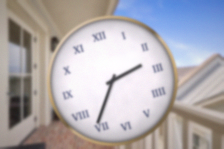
{"hour": 2, "minute": 36}
